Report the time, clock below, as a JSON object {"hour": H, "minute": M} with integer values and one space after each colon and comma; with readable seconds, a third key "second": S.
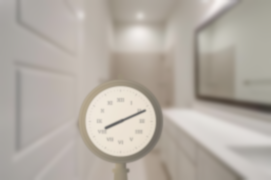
{"hour": 8, "minute": 11}
